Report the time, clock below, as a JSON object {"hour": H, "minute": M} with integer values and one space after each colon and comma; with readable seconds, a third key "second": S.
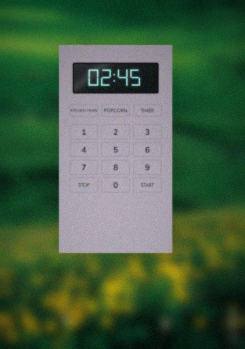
{"hour": 2, "minute": 45}
